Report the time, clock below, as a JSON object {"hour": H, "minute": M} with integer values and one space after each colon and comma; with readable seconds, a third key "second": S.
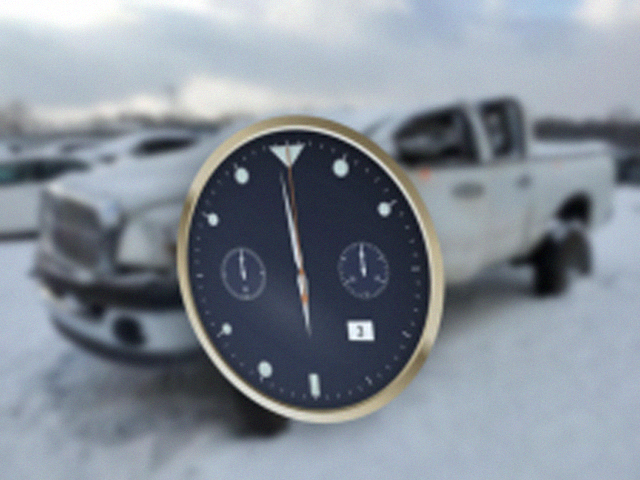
{"hour": 5, "minute": 59}
